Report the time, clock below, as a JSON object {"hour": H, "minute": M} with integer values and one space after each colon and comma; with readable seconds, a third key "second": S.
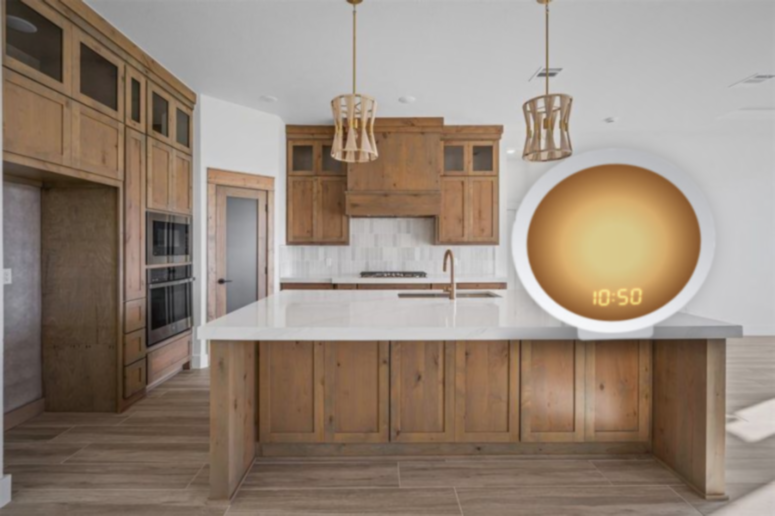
{"hour": 10, "minute": 50}
